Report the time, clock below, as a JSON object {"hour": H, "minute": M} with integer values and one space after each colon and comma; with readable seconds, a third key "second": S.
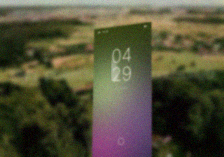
{"hour": 4, "minute": 29}
